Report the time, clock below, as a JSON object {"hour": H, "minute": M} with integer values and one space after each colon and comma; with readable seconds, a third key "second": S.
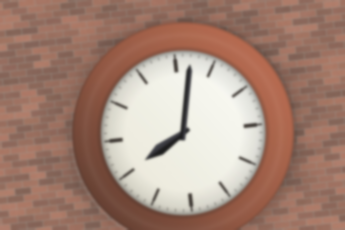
{"hour": 8, "minute": 2}
